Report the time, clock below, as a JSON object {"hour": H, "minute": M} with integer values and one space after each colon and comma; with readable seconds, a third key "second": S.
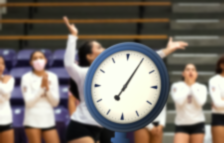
{"hour": 7, "minute": 5}
